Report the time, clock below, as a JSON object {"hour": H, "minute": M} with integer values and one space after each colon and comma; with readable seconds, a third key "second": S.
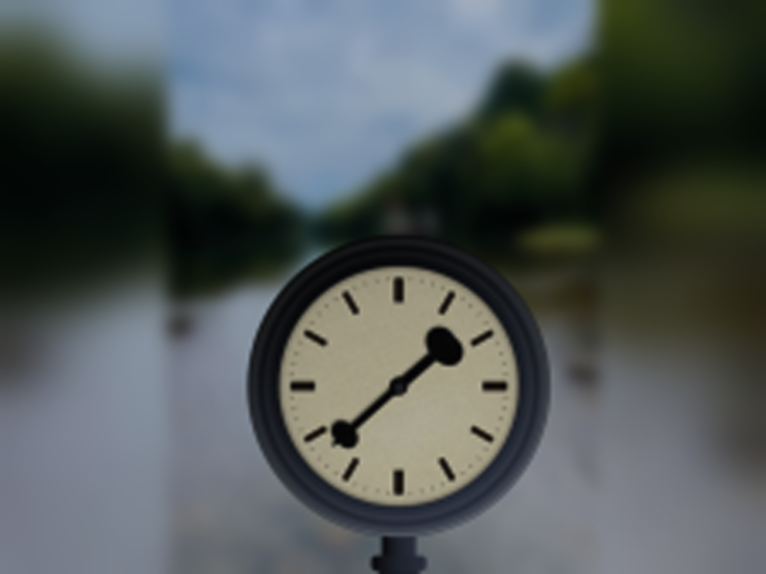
{"hour": 1, "minute": 38}
